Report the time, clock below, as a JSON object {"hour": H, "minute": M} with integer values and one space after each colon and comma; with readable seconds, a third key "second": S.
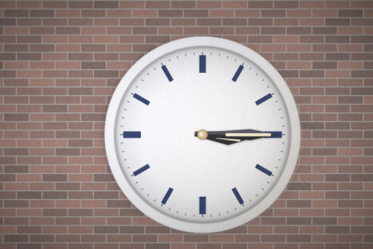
{"hour": 3, "minute": 15}
